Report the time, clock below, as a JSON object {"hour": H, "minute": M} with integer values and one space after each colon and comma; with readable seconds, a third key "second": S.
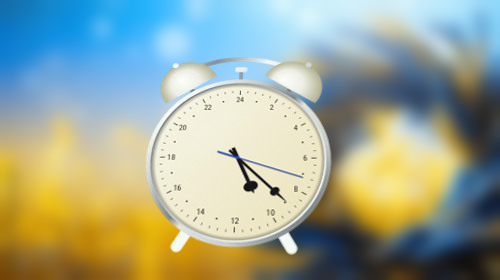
{"hour": 10, "minute": 22, "second": 18}
